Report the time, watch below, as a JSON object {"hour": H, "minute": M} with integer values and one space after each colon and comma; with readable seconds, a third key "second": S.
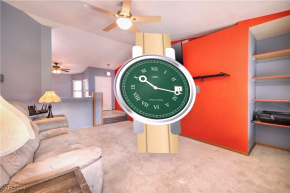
{"hour": 10, "minute": 17}
